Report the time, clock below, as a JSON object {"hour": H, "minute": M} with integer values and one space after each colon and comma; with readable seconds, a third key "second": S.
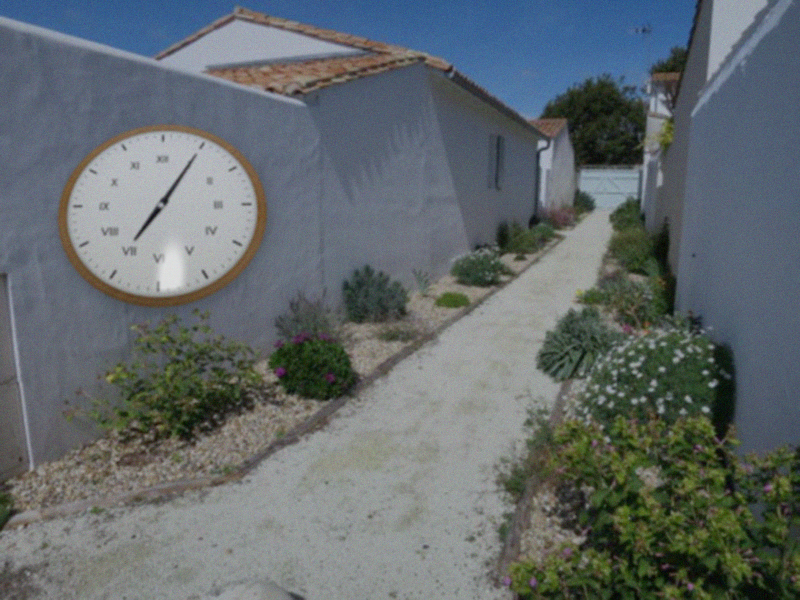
{"hour": 7, "minute": 5}
